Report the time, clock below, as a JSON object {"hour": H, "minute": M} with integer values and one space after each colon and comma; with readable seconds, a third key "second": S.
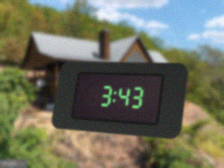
{"hour": 3, "minute": 43}
